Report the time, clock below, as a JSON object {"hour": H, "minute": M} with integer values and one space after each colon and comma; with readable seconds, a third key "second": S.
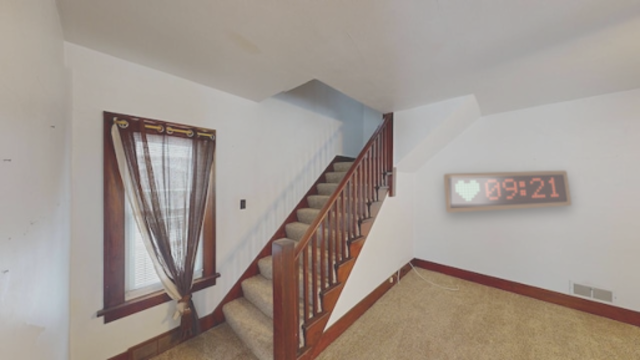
{"hour": 9, "minute": 21}
